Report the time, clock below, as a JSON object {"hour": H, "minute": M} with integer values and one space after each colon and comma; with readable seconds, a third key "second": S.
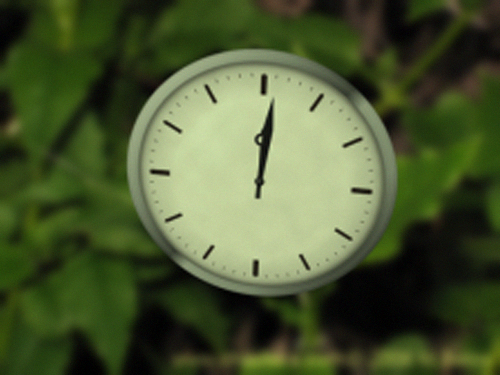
{"hour": 12, "minute": 1}
